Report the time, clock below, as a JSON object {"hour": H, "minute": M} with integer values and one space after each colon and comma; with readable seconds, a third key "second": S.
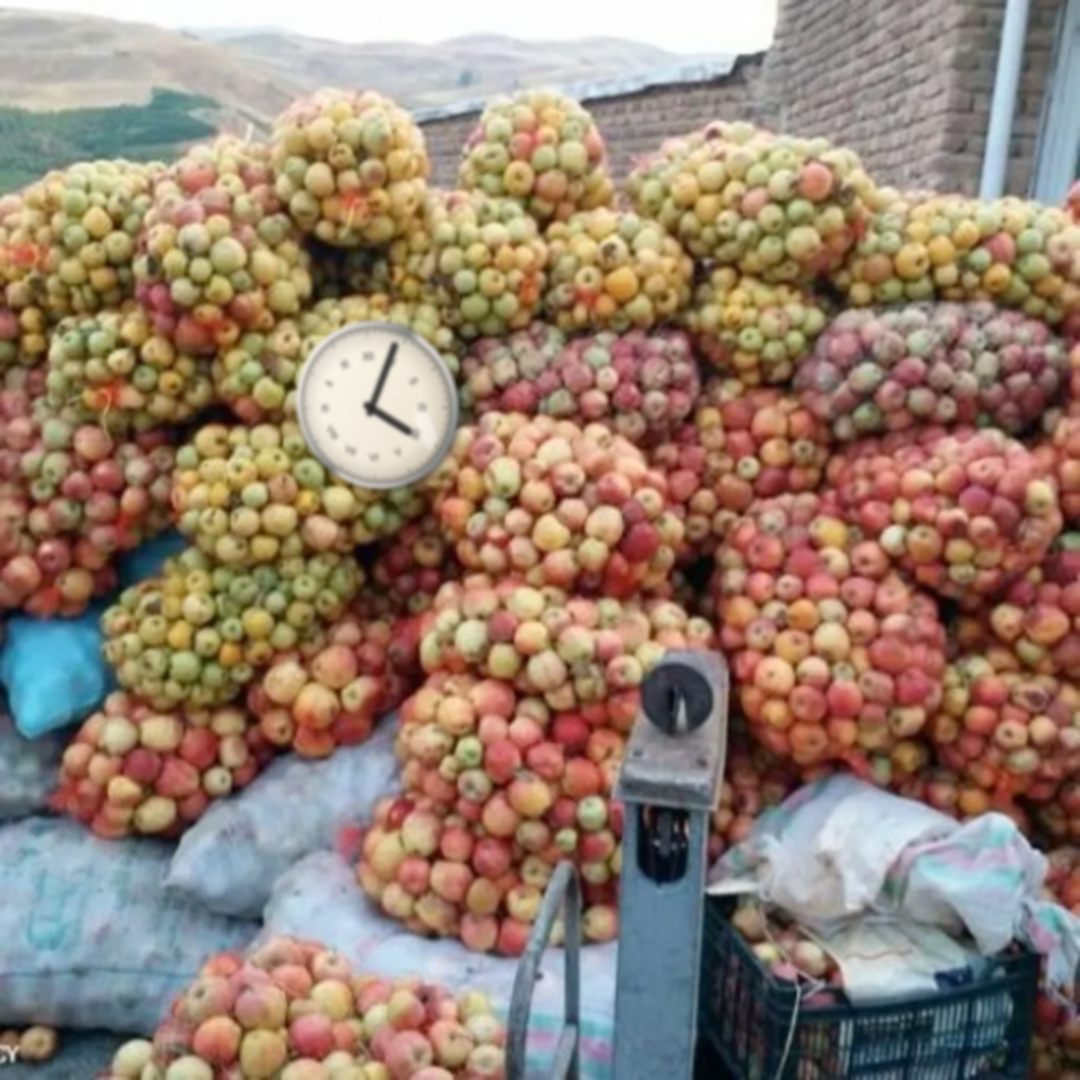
{"hour": 4, "minute": 4}
